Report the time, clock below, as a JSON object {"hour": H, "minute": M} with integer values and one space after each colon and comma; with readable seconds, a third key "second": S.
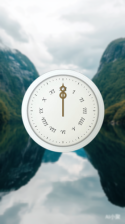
{"hour": 12, "minute": 0}
